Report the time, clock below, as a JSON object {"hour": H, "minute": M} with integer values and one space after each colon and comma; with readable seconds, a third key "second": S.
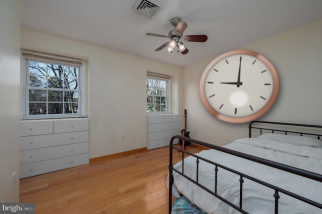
{"hour": 9, "minute": 0}
